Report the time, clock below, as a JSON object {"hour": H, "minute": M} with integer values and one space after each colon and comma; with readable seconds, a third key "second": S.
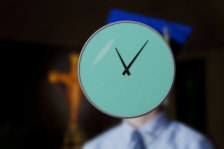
{"hour": 11, "minute": 6}
